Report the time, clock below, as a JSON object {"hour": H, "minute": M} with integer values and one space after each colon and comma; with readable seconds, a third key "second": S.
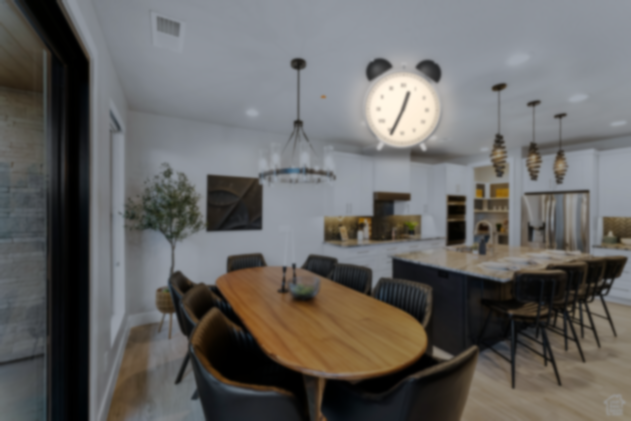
{"hour": 12, "minute": 34}
